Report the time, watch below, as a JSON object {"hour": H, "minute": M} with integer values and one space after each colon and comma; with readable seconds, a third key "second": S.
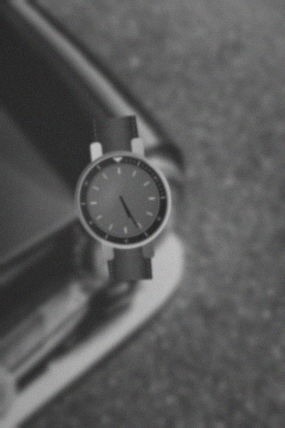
{"hour": 5, "minute": 26}
